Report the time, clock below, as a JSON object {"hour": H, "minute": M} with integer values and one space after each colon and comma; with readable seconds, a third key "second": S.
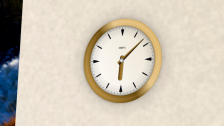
{"hour": 6, "minute": 8}
